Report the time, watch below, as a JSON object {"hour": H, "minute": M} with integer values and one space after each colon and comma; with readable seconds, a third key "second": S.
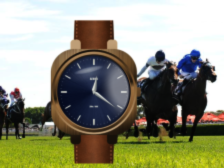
{"hour": 12, "minute": 21}
